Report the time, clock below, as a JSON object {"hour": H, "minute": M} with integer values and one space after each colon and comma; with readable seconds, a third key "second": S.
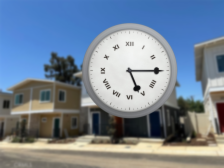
{"hour": 5, "minute": 15}
